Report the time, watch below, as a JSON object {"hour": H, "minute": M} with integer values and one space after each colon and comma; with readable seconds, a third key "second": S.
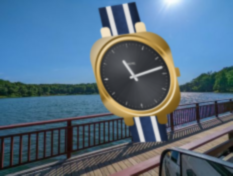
{"hour": 11, "minute": 13}
